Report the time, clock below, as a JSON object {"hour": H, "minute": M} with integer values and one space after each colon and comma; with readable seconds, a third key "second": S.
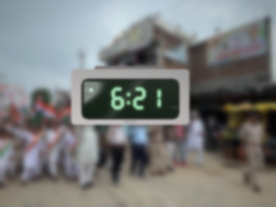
{"hour": 6, "minute": 21}
